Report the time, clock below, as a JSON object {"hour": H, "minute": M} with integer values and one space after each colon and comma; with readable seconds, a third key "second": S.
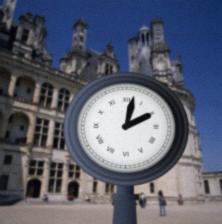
{"hour": 2, "minute": 2}
